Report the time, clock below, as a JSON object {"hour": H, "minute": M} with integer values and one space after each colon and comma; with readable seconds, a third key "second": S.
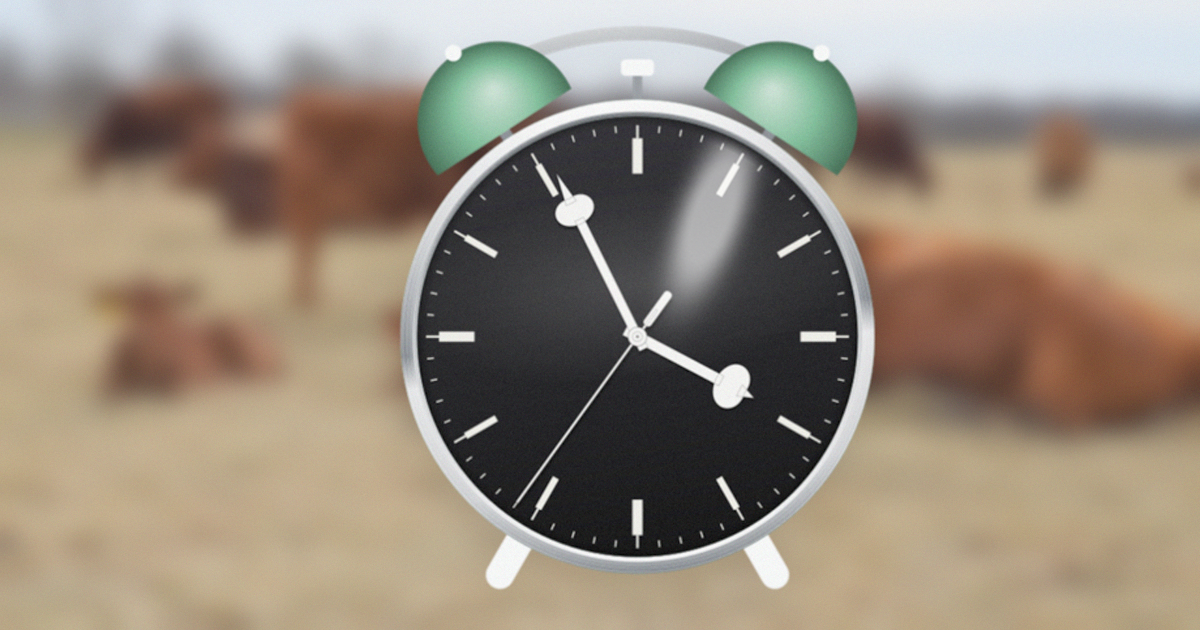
{"hour": 3, "minute": 55, "second": 36}
